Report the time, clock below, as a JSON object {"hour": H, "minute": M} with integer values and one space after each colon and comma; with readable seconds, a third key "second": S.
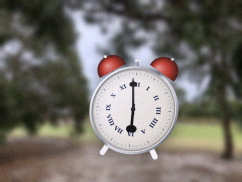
{"hour": 5, "minute": 59}
